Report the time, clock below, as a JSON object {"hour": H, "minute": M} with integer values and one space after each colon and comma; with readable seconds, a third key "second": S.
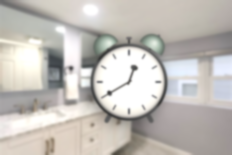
{"hour": 12, "minute": 40}
